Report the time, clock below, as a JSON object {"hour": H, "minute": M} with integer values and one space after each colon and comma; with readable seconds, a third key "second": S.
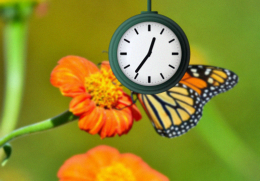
{"hour": 12, "minute": 36}
